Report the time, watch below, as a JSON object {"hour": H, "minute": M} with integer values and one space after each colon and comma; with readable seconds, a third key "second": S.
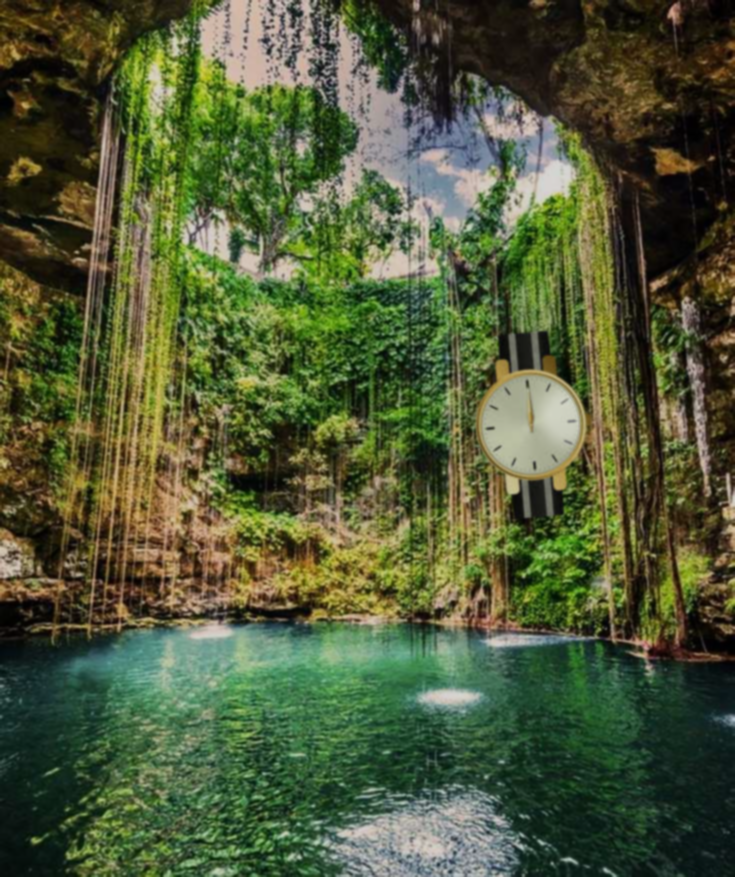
{"hour": 12, "minute": 0}
